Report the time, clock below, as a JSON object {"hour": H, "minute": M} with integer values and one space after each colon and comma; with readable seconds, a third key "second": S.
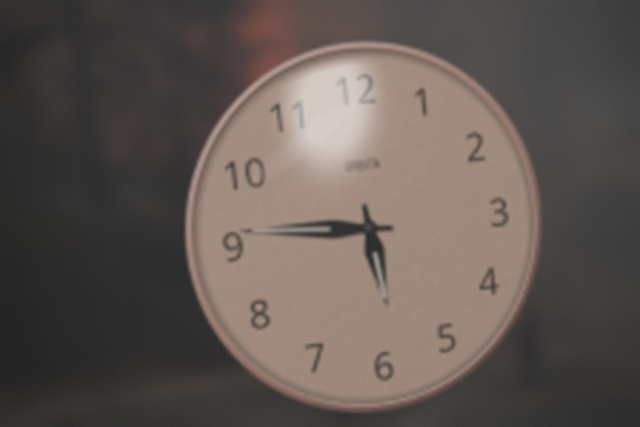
{"hour": 5, "minute": 46}
